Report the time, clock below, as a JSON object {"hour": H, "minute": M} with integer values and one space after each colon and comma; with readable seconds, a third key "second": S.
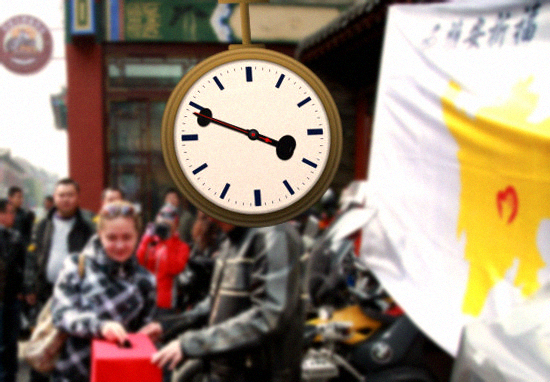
{"hour": 3, "minute": 48, "second": 49}
